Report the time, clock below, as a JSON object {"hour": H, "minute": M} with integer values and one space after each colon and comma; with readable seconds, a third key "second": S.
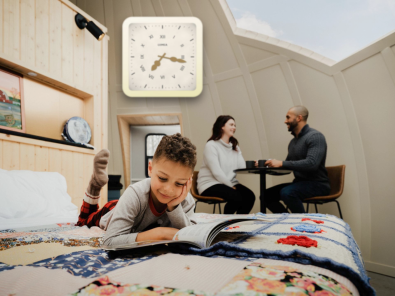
{"hour": 7, "minute": 17}
